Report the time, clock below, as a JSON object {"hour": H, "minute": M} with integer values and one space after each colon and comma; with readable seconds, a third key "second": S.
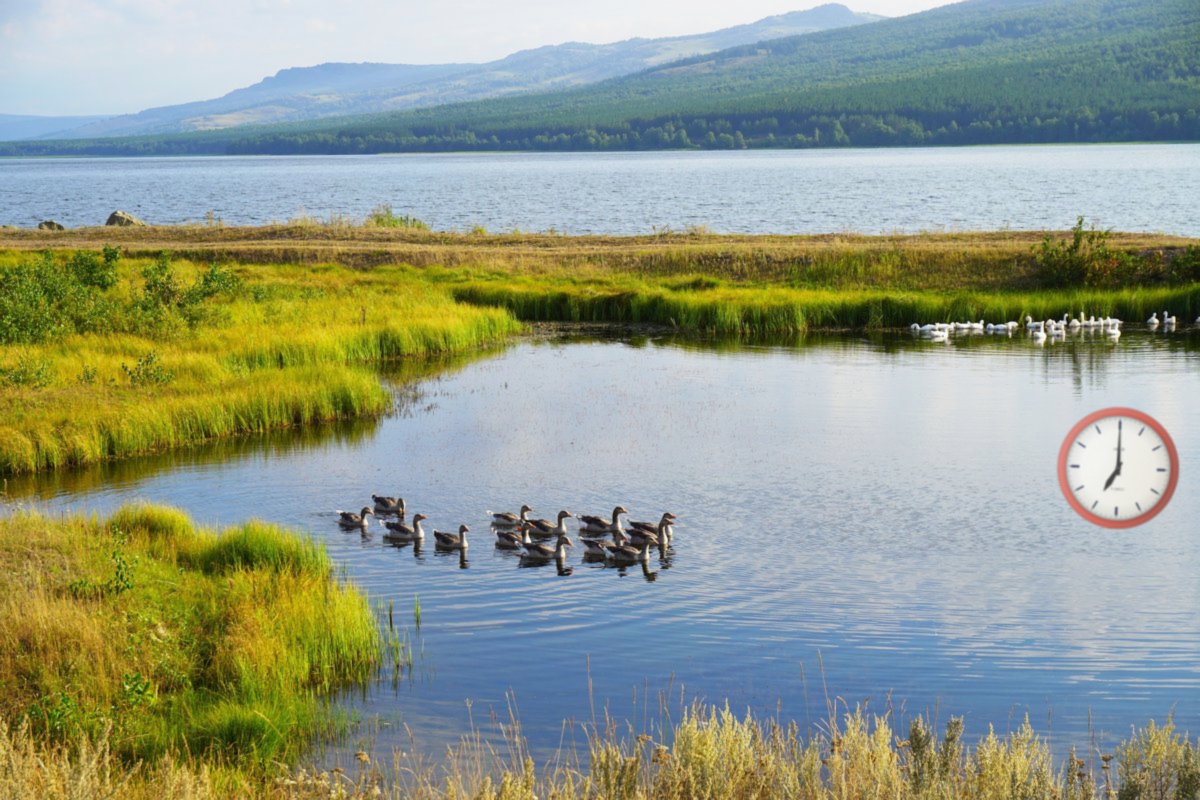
{"hour": 7, "minute": 0}
